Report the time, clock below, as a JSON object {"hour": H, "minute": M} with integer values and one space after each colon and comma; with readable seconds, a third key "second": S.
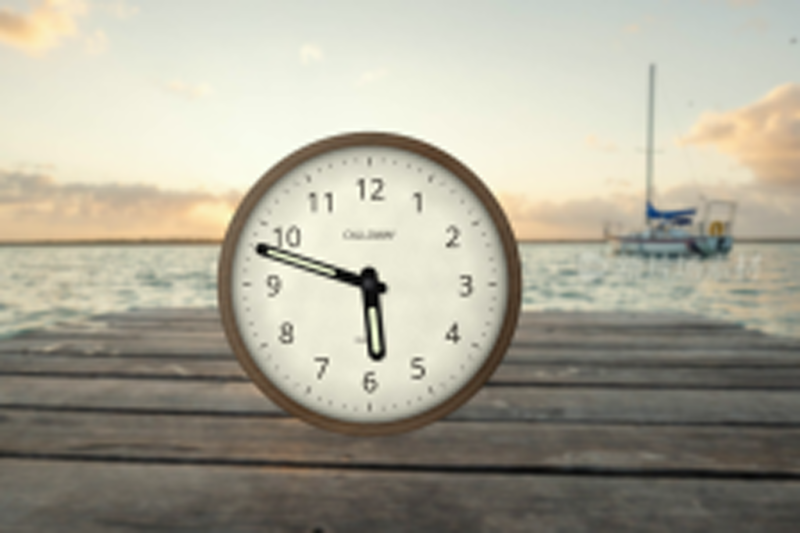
{"hour": 5, "minute": 48}
